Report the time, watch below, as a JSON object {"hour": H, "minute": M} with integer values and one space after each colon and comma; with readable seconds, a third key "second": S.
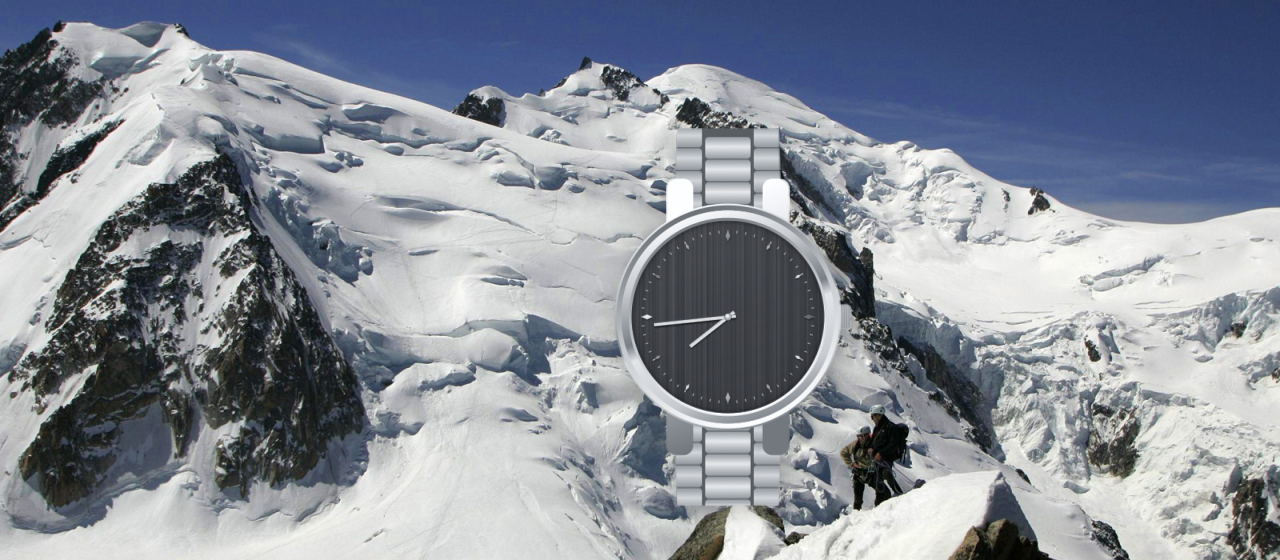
{"hour": 7, "minute": 44}
